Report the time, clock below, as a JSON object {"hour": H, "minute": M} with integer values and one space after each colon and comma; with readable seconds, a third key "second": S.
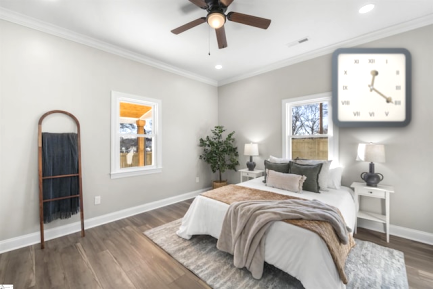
{"hour": 12, "minute": 21}
